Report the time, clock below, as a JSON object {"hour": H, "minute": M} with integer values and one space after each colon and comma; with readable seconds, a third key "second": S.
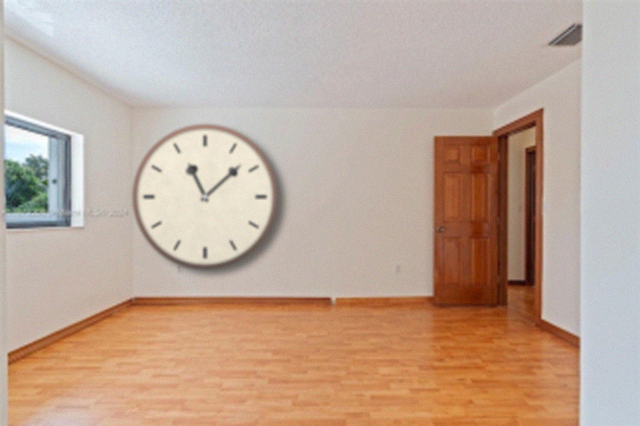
{"hour": 11, "minute": 8}
